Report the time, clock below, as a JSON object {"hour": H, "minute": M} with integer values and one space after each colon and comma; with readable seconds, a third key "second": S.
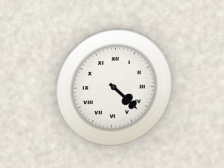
{"hour": 4, "minute": 22}
